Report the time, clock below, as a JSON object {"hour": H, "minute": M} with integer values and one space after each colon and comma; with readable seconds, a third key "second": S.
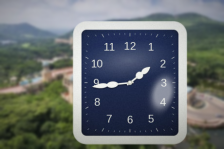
{"hour": 1, "minute": 44}
